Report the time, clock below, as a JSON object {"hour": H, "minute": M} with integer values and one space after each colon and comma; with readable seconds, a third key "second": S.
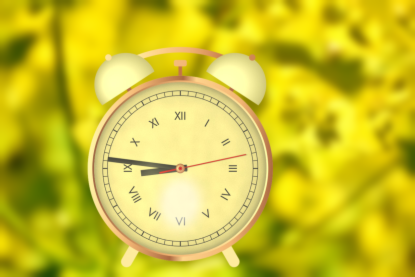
{"hour": 8, "minute": 46, "second": 13}
